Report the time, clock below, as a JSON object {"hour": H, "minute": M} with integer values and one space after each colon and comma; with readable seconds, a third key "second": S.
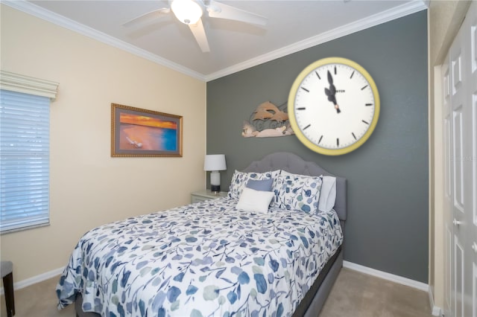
{"hour": 10, "minute": 58}
